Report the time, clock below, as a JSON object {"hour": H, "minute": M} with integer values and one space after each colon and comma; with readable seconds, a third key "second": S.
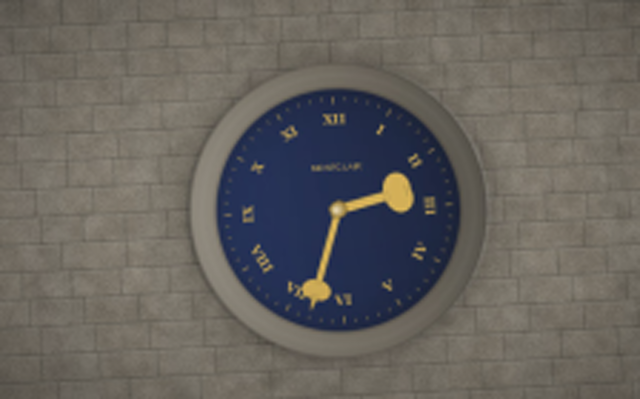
{"hour": 2, "minute": 33}
